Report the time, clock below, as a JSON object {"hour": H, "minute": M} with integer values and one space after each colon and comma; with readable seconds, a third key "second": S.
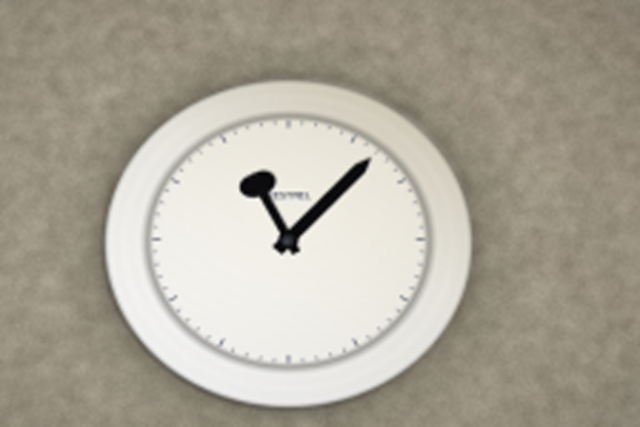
{"hour": 11, "minute": 7}
